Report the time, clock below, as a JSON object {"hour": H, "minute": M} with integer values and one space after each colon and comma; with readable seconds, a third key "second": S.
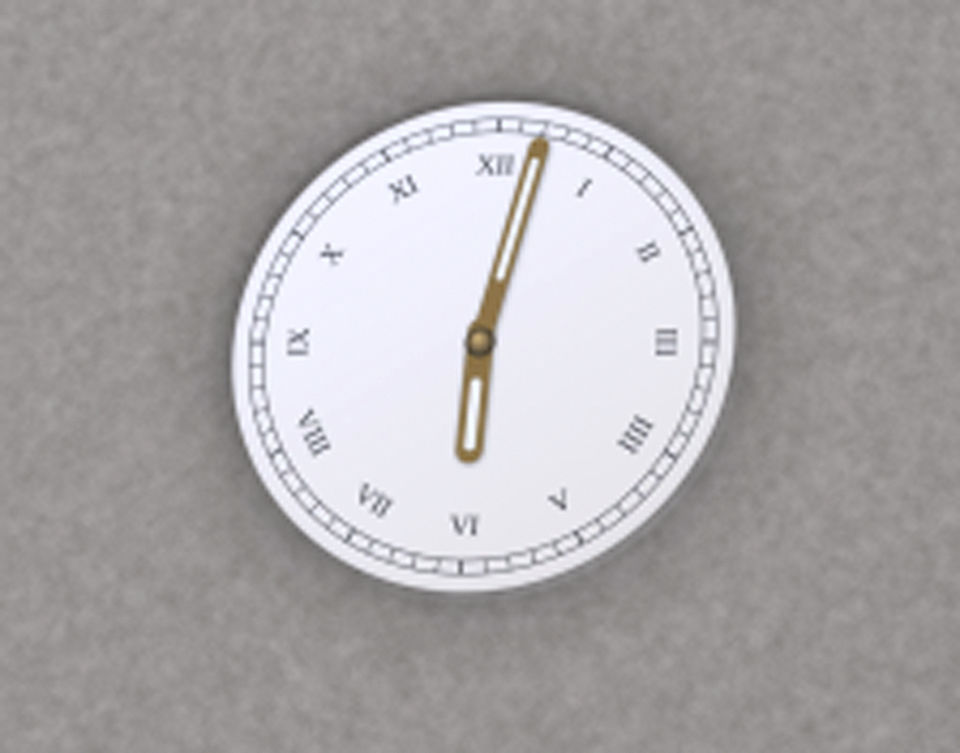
{"hour": 6, "minute": 2}
